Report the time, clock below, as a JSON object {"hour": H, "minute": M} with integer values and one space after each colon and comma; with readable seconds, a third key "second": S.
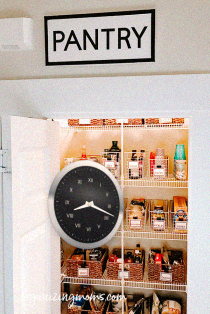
{"hour": 8, "minute": 18}
